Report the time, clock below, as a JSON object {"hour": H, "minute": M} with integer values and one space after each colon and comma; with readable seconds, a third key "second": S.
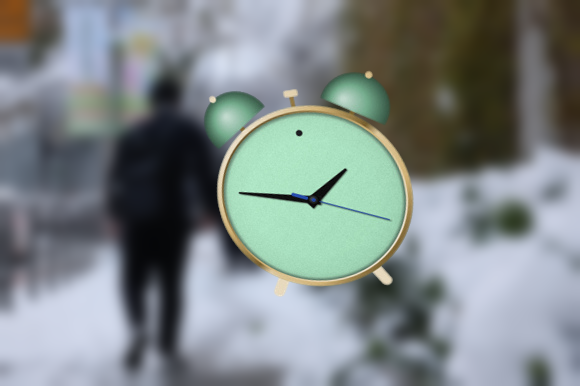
{"hour": 1, "minute": 47, "second": 19}
